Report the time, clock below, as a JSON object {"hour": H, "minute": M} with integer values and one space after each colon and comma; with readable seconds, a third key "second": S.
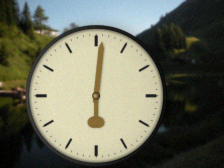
{"hour": 6, "minute": 1}
